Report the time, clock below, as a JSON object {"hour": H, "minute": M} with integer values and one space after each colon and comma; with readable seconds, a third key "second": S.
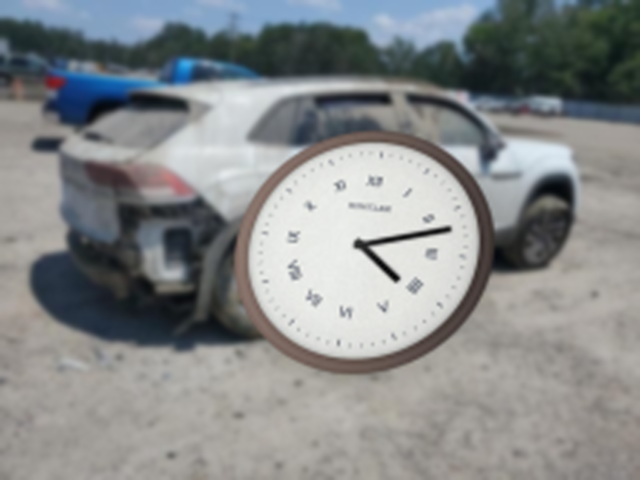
{"hour": 4, "minute": 12}
